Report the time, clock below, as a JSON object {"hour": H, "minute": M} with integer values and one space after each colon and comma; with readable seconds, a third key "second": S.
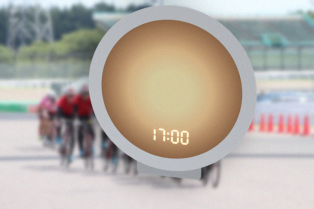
{"hour": 17, "minute": 0}
